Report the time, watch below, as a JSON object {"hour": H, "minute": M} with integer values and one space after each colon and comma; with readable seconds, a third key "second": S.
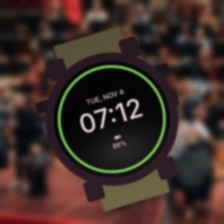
{"hour": 7, "minute": 12}
